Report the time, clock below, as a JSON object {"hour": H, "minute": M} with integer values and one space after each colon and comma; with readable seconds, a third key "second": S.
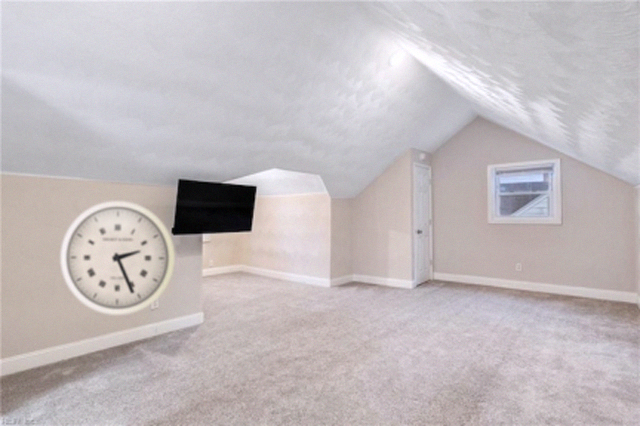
{"hour": 2, "minute": 26}
